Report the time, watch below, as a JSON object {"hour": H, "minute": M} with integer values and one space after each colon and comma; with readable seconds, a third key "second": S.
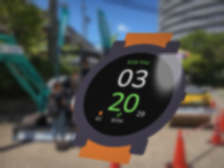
{"hour": 3, "minute": 20}
